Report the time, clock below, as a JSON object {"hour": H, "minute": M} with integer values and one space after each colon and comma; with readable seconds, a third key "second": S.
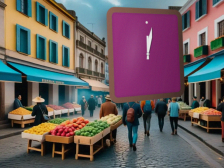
{"hour": 12, "minute": 2}
